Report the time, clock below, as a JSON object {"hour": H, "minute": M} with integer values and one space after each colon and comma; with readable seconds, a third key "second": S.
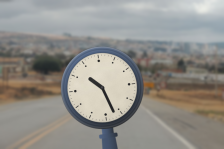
{"hour": 10, "minute": 27}
